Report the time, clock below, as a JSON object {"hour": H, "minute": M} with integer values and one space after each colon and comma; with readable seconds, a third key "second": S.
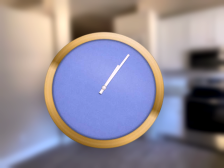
{"hour": 1, "minute": 6}
